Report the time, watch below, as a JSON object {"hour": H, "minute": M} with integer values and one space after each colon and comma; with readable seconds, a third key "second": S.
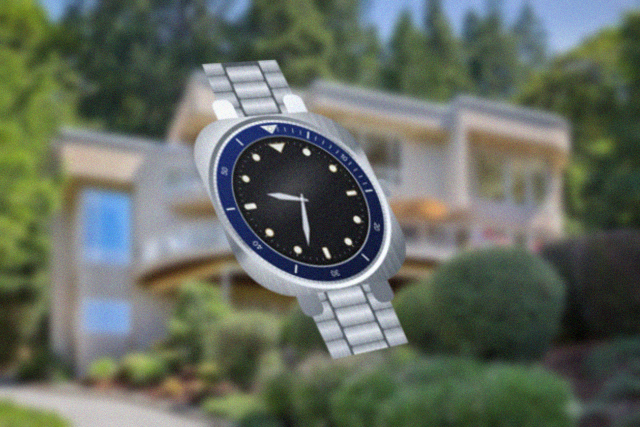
{"hour": 9, "minute": 33}
